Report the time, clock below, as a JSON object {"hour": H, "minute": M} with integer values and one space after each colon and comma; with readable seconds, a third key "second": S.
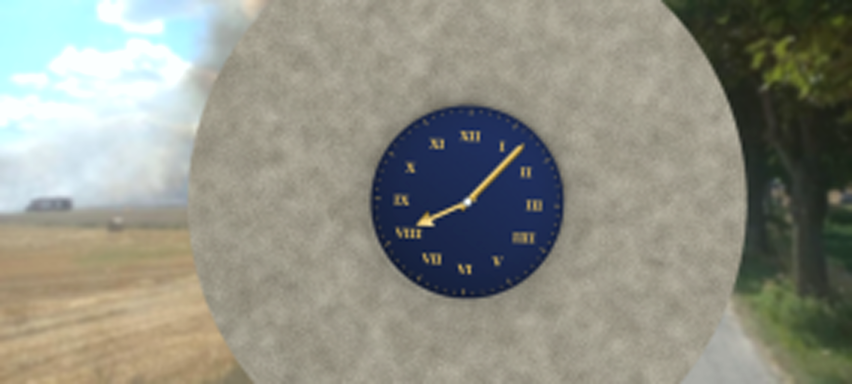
{"hour": 8, "minute": 7}
